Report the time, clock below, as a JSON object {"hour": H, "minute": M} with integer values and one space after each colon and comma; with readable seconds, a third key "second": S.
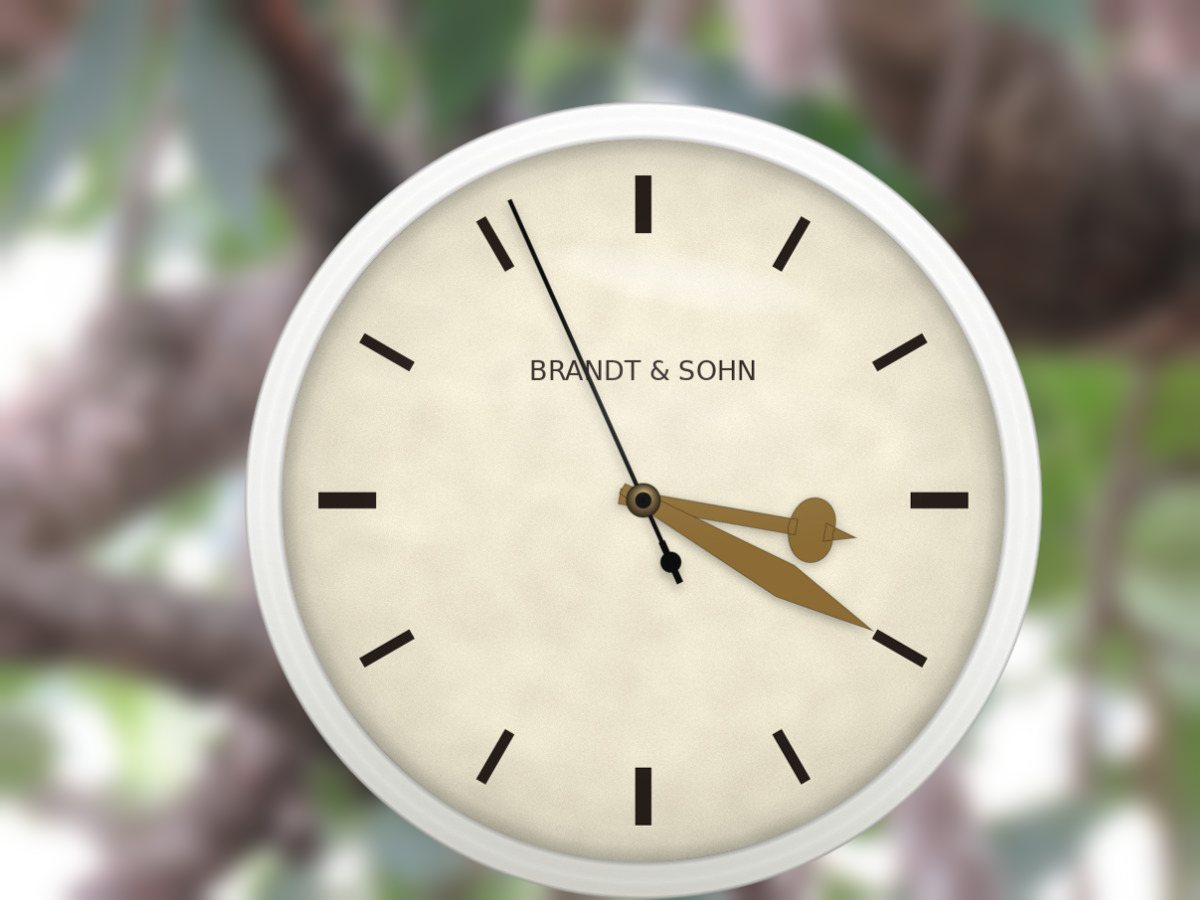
{"hour": 3, "minute": 19, "second": 56}
